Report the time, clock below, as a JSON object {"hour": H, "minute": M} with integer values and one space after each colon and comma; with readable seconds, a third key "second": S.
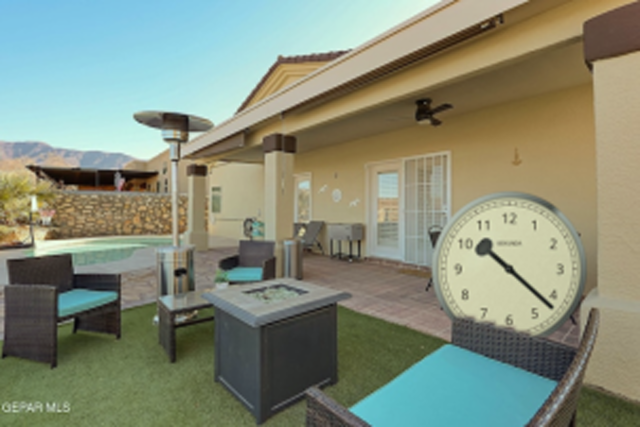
{"hour": 10, "minute": 22}
